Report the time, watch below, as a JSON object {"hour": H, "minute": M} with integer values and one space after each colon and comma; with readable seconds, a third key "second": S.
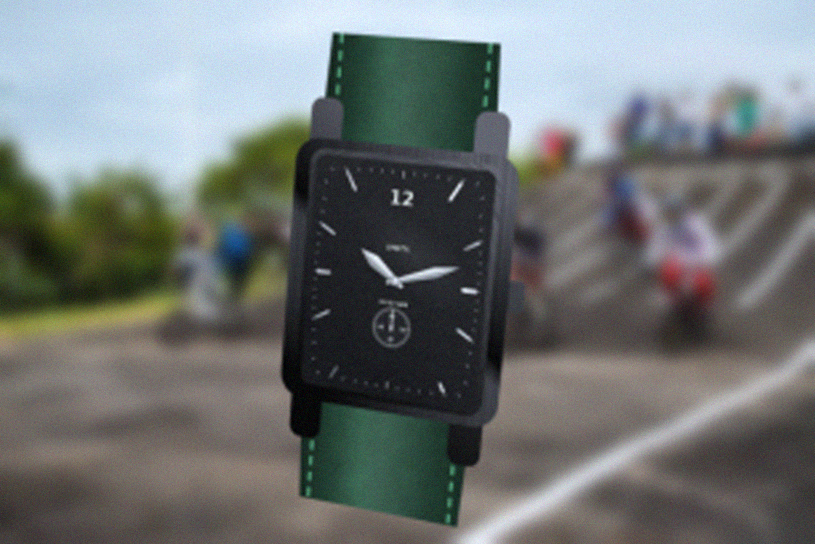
{"hour": 10, "minute": 12}
